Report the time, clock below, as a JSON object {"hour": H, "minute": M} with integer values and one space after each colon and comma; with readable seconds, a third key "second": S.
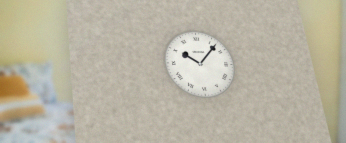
{"hour": 10, "minute": 7}
